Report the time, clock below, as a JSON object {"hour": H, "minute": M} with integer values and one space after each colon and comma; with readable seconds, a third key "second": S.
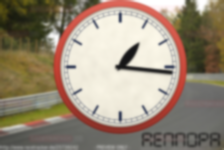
{"hour": 1, "minute": 16}
